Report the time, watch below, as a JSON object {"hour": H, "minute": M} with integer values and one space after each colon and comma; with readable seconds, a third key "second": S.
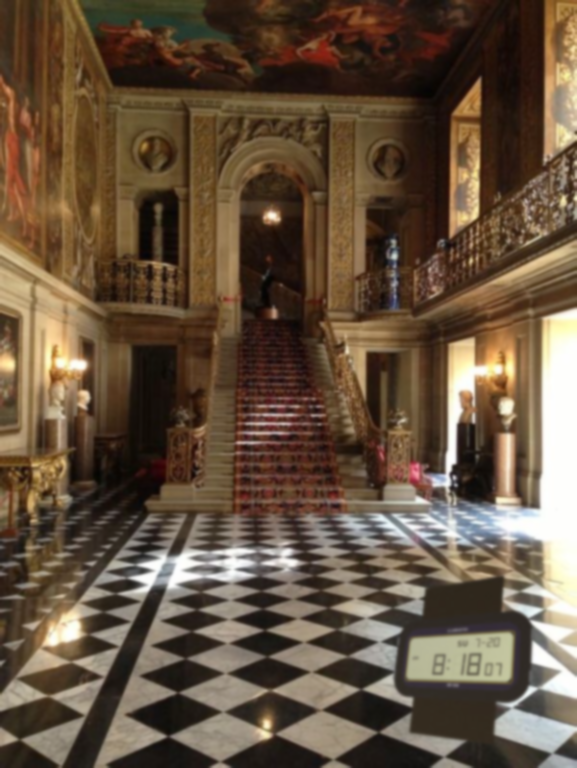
{"hour": 8, "minute": 18}
